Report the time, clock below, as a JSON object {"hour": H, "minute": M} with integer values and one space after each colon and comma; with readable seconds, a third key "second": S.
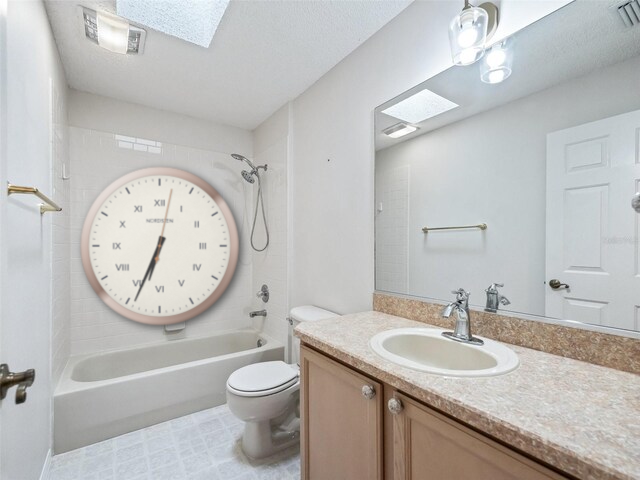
{"hour": 6, "minute": 34, "second": 2}
